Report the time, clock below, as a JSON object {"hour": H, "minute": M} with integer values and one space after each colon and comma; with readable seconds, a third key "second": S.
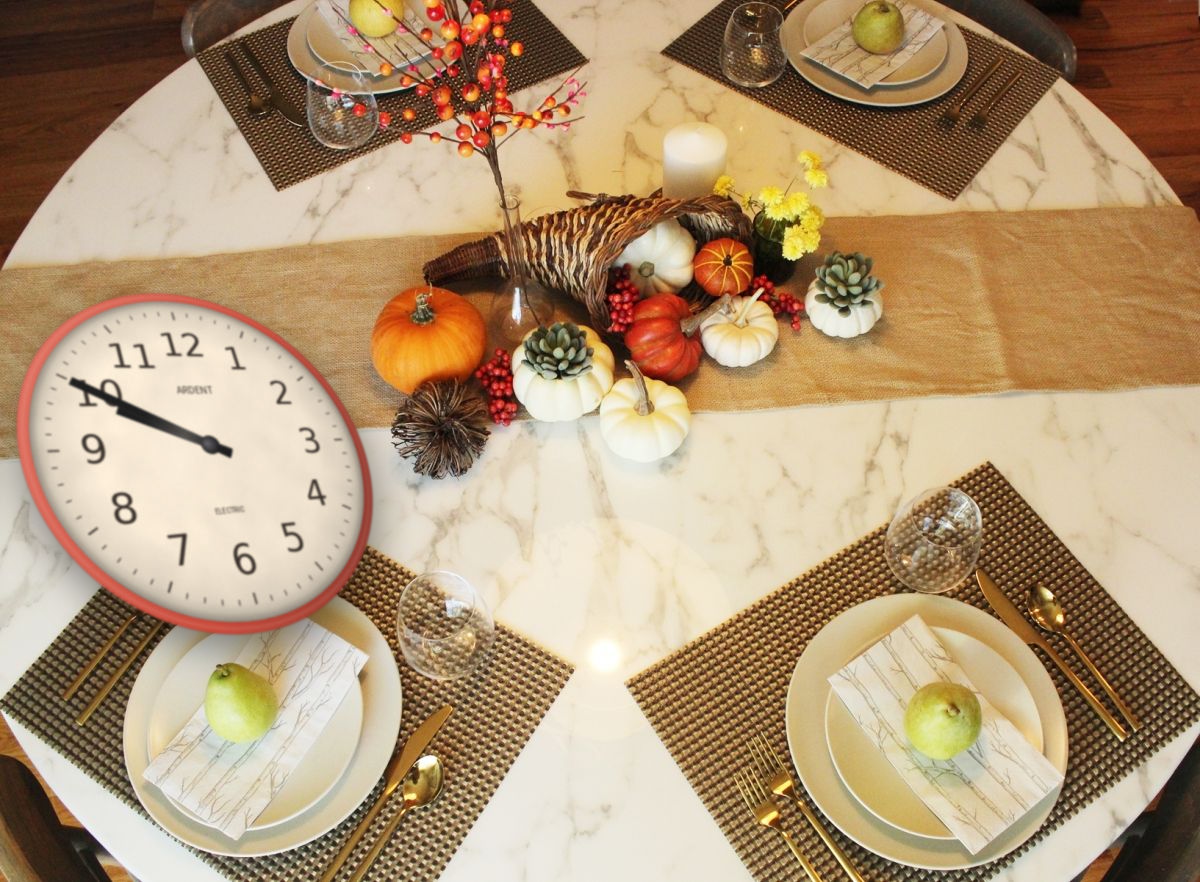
{"hour": 9, "minute": 50}
